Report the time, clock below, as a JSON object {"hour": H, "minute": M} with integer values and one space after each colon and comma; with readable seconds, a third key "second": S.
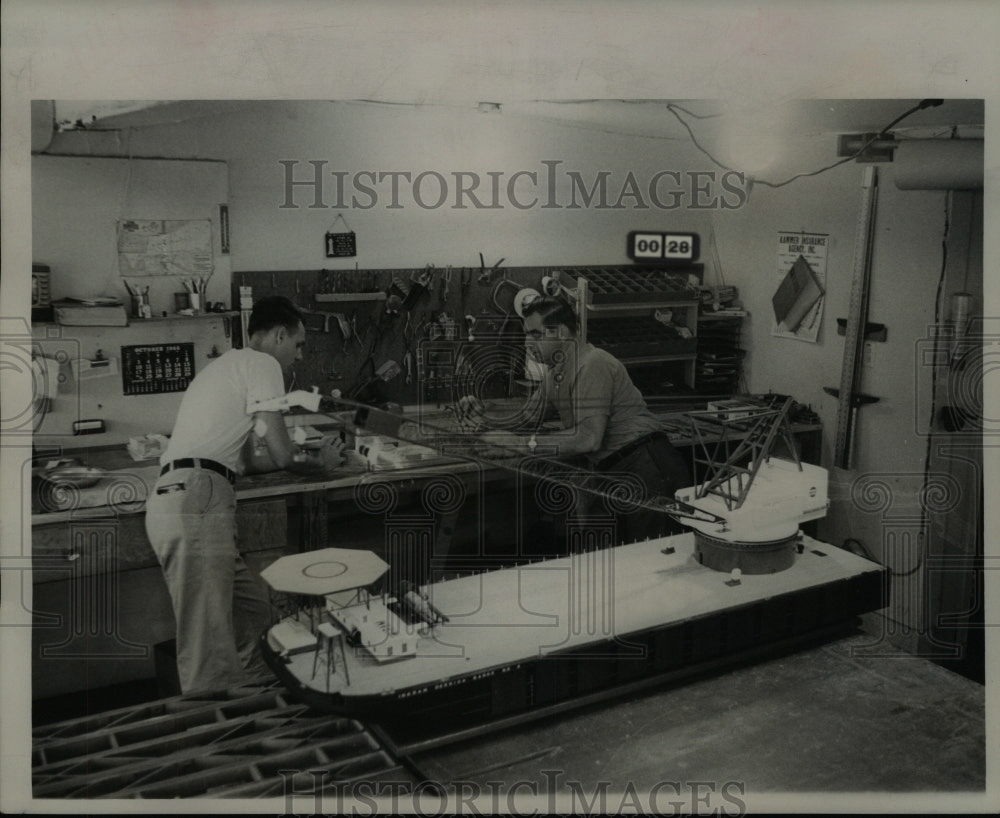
{"hour": 0, "minute": 28}
